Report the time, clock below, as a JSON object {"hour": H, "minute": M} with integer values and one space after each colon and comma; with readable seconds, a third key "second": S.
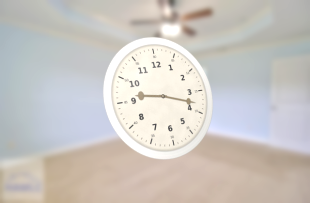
{"hour": 9, "minute": 18}
